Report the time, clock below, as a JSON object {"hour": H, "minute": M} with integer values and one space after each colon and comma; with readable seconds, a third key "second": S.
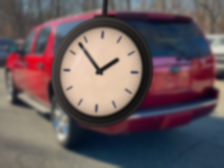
{"hour": 1, "minute": 53}
